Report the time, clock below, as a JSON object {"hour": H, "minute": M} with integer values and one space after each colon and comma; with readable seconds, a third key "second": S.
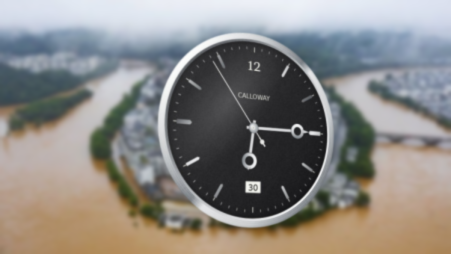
{"hour": 6, "minute": 14, "second": 54}
